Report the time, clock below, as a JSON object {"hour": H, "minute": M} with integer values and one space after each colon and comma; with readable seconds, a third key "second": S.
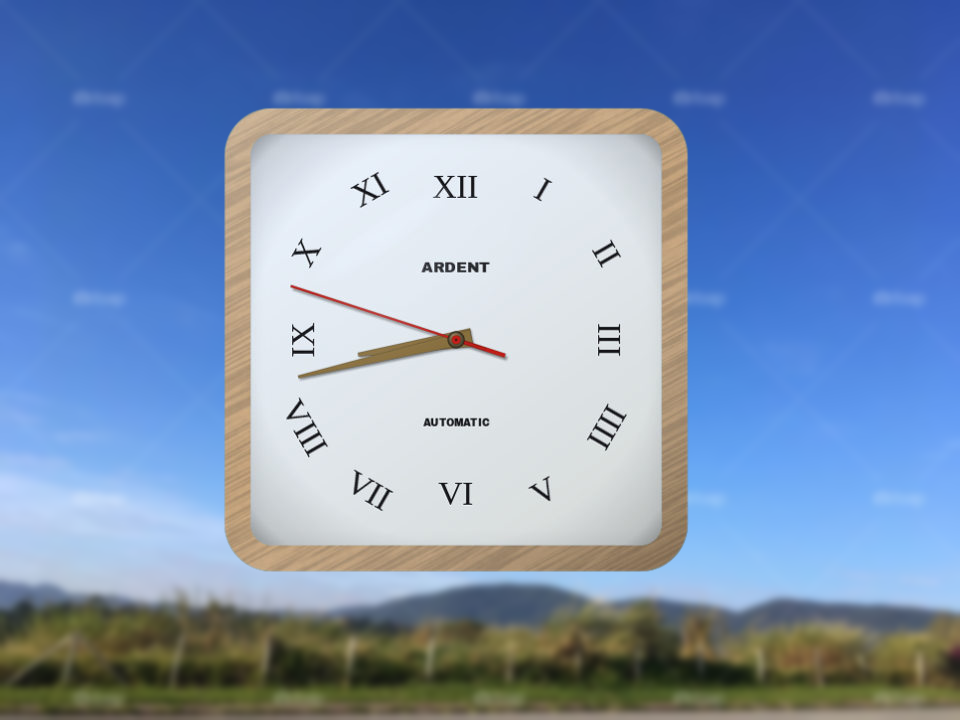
{"hour": 8, "minute": 42, "second": 48}
